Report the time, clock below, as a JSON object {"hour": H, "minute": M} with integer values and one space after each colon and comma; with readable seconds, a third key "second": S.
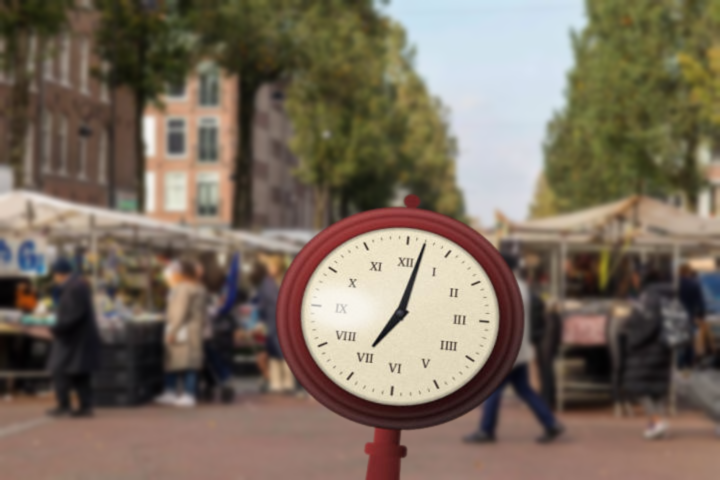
{"hour": 7, "minute": 2}
